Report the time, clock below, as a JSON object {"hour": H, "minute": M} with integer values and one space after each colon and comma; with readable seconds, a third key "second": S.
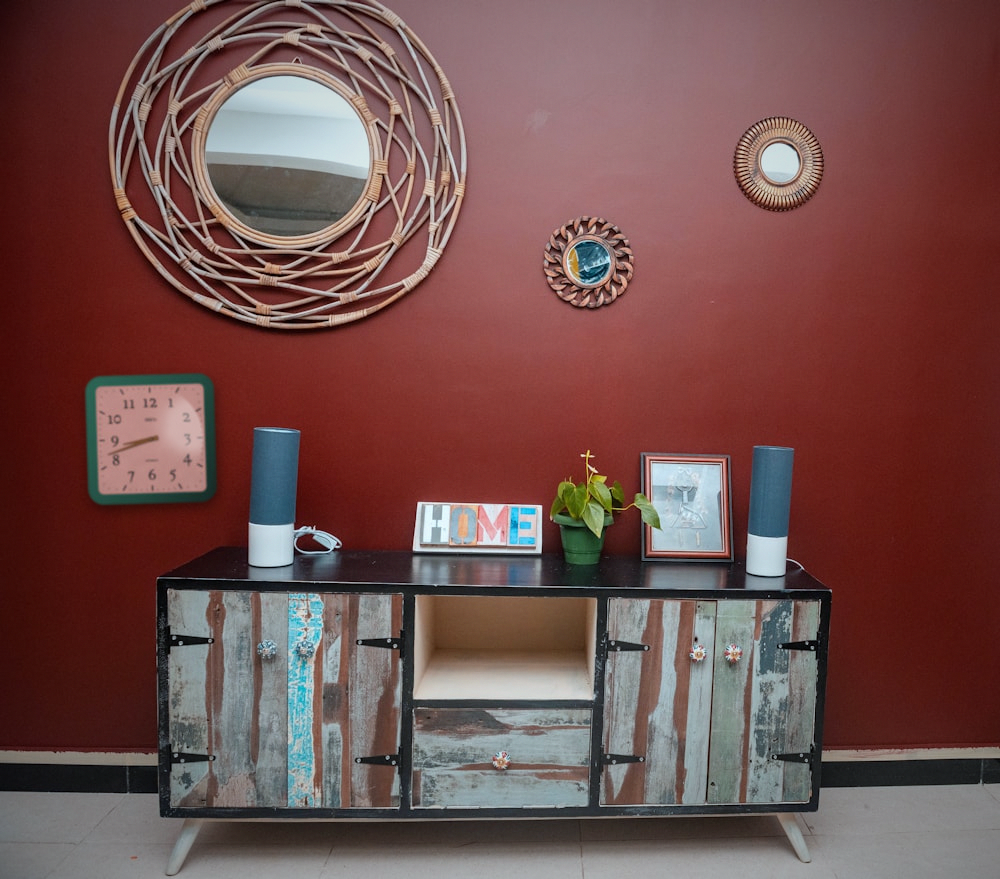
{"hour": 8, "minute": 42}
